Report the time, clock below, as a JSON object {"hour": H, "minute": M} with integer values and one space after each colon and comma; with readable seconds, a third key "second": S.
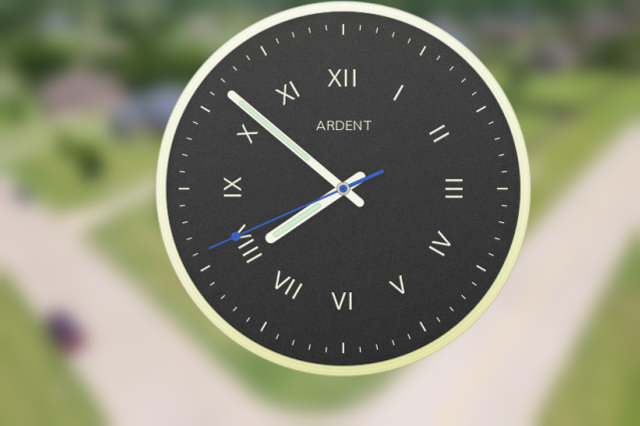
{"hour": 7, "minute": 51, "second": 41}
